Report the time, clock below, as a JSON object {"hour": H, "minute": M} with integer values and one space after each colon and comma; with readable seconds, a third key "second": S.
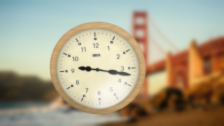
{"hour": 9, "minute": 17}
